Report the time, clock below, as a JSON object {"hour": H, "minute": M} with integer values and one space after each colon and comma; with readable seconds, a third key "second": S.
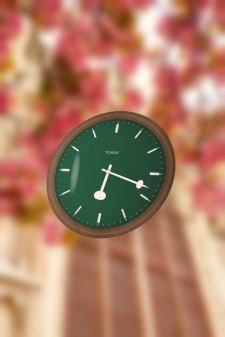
{"hour": 6, "minute": 18}
